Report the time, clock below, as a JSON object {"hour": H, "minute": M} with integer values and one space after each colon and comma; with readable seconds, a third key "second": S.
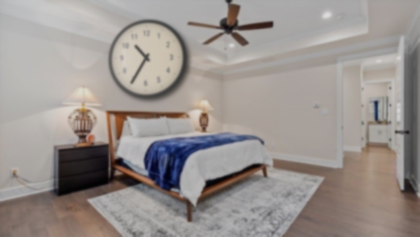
{"hour": 10, "minute": 35}
